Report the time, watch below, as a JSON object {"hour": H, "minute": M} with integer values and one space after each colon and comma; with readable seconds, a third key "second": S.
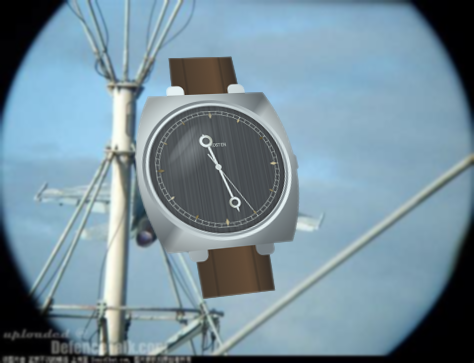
{"hour": 11, "minute": 27, "second": 25}
